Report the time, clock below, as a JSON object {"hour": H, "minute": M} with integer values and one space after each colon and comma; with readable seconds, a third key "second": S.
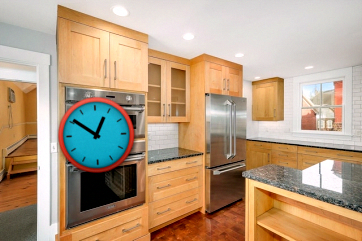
{"hour": 12, "minute": 51}
